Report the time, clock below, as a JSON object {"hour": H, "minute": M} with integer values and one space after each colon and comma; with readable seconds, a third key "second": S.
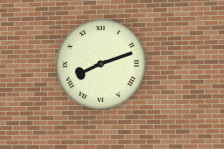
{"hour": 8, "minute": 12}
